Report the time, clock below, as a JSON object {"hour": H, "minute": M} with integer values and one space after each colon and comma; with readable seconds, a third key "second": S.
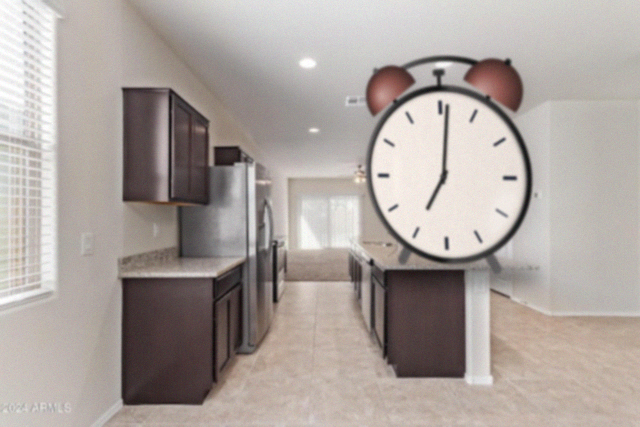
{"hour": 7, "minute": 1}
